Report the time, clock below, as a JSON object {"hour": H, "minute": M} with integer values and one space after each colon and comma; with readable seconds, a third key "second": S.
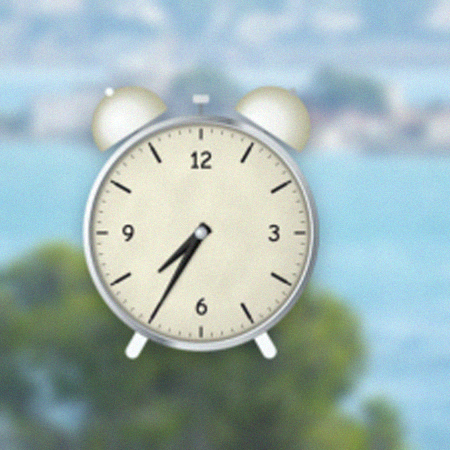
{"hour": 7, "minute": 35}
